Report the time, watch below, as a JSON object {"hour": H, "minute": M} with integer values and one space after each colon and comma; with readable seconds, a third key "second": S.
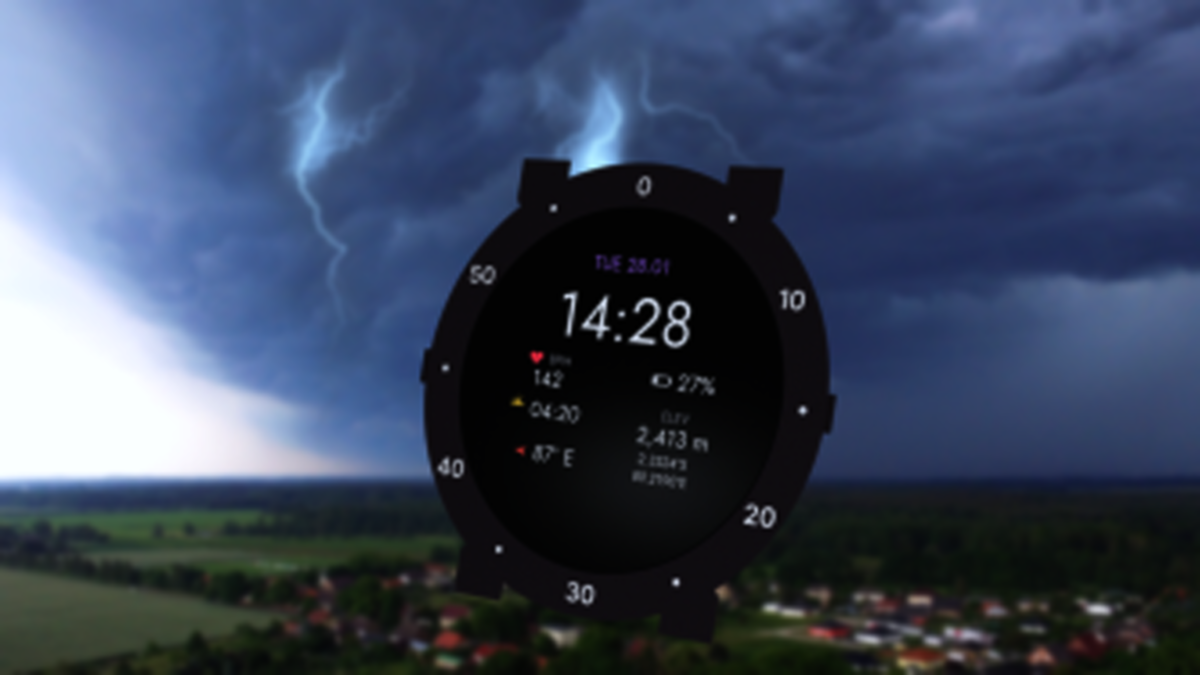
{"hour": 14, "minute": 28}
